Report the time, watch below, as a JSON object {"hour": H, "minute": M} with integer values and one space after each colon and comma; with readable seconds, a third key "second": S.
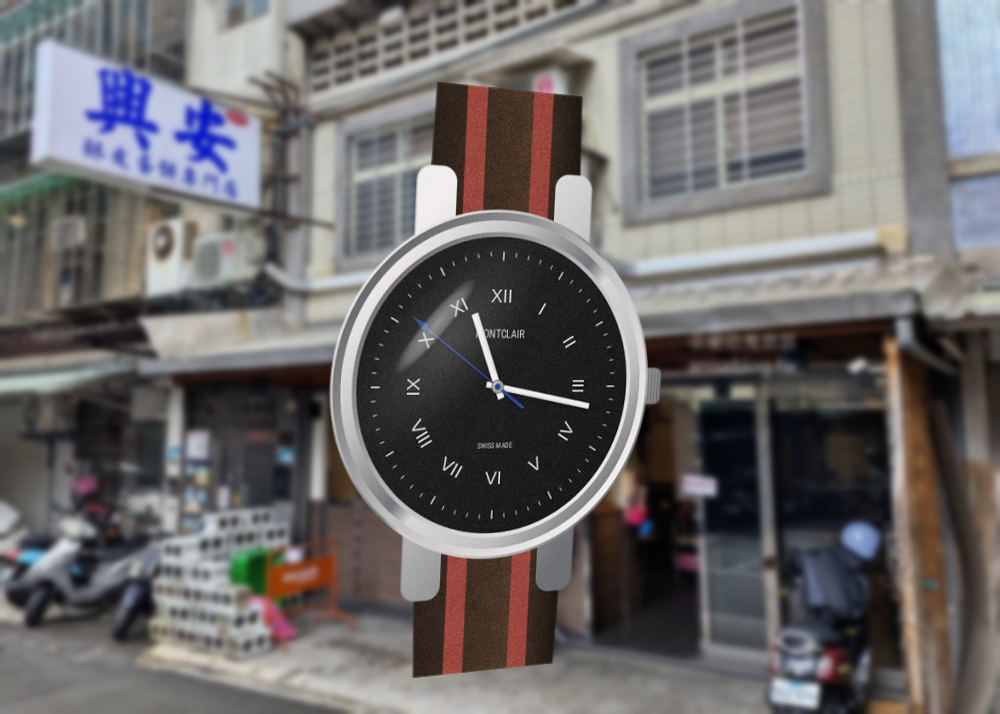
{"hour": 11, "minute": 16, "second": 51}
